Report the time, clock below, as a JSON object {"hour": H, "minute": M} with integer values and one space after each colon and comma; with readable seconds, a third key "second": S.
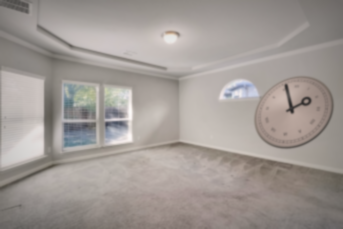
{"hour": 1, "minute": 56}
